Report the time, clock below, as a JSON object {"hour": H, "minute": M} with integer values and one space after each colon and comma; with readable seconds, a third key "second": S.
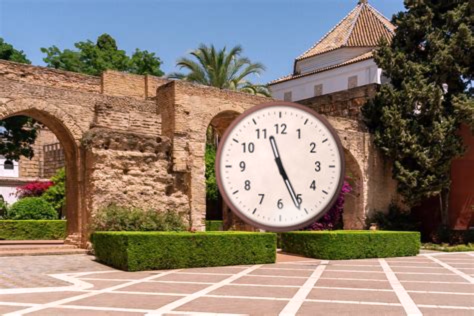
{"hour": 11, "minute": 26}
